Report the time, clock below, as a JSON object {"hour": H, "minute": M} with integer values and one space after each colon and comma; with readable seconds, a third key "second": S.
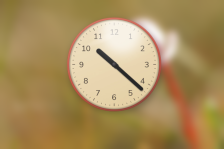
{"hour": 10, "minute": 22}
